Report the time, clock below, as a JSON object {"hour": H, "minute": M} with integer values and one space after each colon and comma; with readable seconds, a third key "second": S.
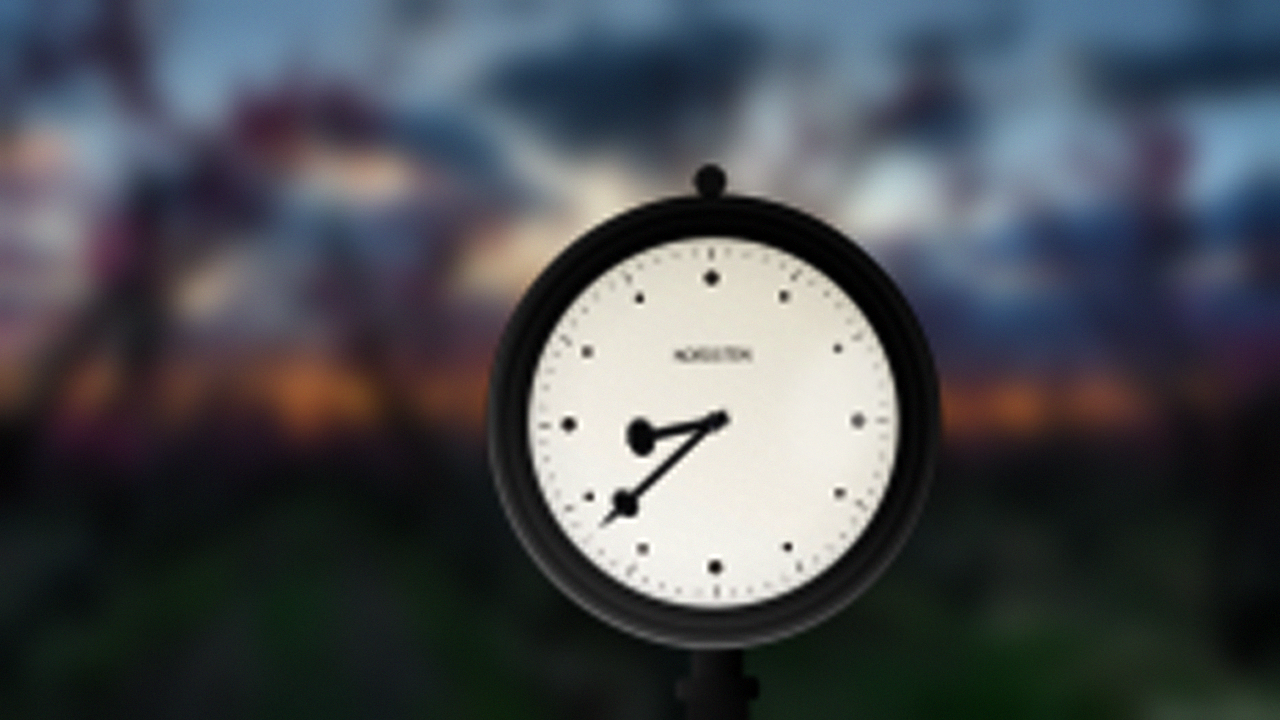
{"hour": 8, "minute": 38}
